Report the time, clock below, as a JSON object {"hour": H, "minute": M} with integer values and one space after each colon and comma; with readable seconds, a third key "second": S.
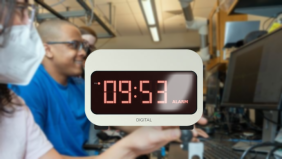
{"hour": 9, "minute": 53}
